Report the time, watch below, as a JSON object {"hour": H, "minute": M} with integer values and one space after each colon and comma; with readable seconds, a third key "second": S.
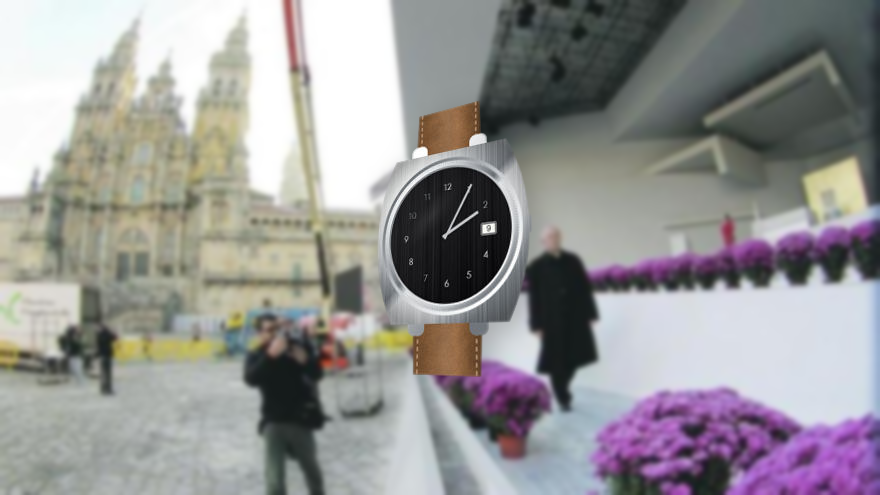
{"hour": 2, "minute": 5}
